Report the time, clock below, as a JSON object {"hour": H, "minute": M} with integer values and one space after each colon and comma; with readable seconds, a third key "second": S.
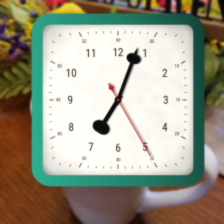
{"hour": 7, "minute": 3, "second": 25}
